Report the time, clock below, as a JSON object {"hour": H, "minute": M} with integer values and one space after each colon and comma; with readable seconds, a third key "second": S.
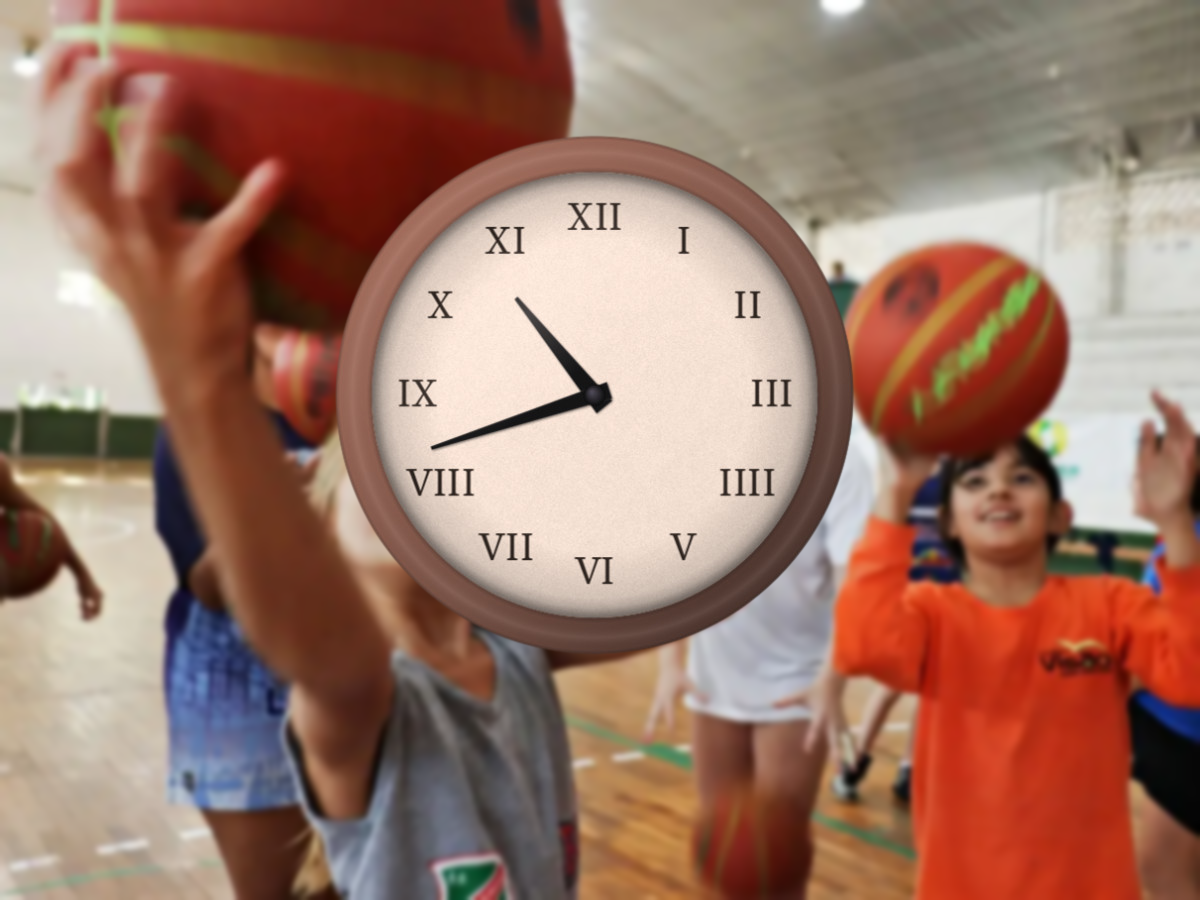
{"hour": 10, "minute": 42}
